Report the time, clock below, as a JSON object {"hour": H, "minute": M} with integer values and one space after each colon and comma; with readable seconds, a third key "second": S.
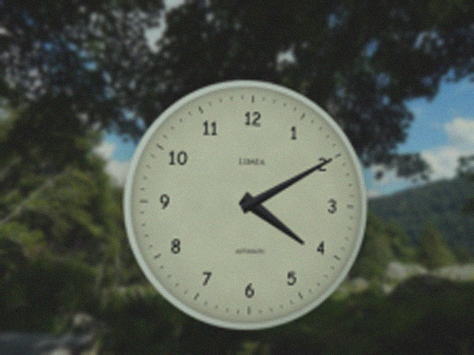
{"hour": 4, "minute": 10}
